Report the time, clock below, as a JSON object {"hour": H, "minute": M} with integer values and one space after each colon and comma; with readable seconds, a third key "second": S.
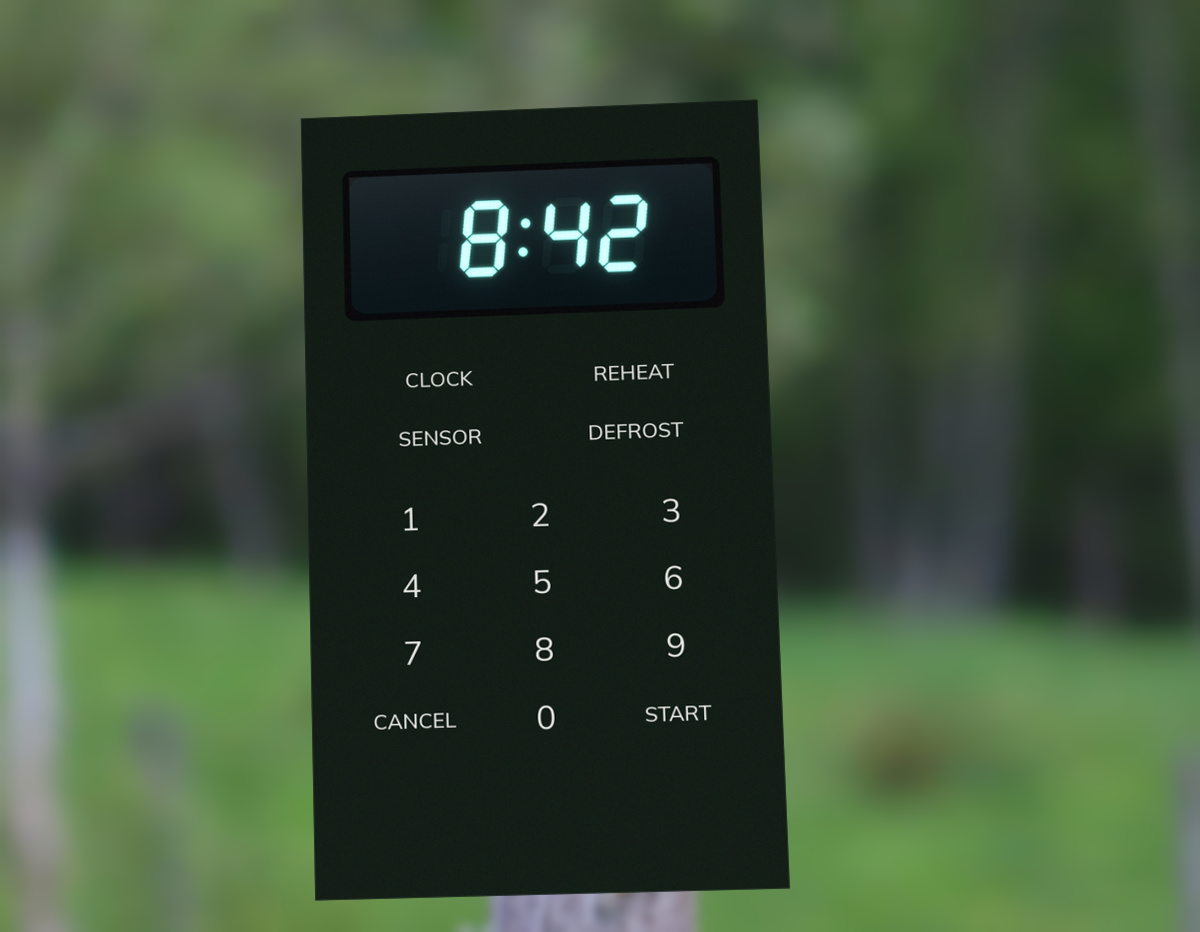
{"hour": 8, "minute": 42}
